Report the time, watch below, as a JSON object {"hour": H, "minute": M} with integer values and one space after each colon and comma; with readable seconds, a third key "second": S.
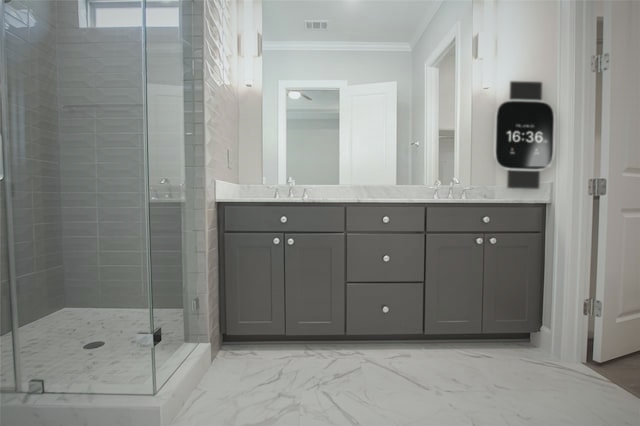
{"hour": 16, "minute": 36}
